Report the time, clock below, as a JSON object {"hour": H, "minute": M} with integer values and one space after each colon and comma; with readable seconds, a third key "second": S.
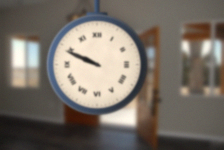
{"hour": 9, "minute": 49}
